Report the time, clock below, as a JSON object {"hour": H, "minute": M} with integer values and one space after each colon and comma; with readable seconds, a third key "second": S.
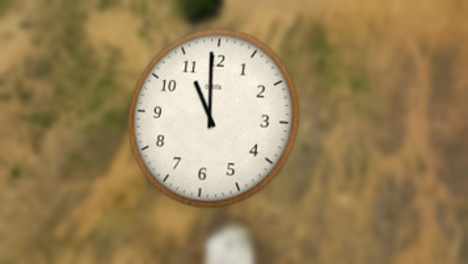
{"hour": 10, "minute": 59}
